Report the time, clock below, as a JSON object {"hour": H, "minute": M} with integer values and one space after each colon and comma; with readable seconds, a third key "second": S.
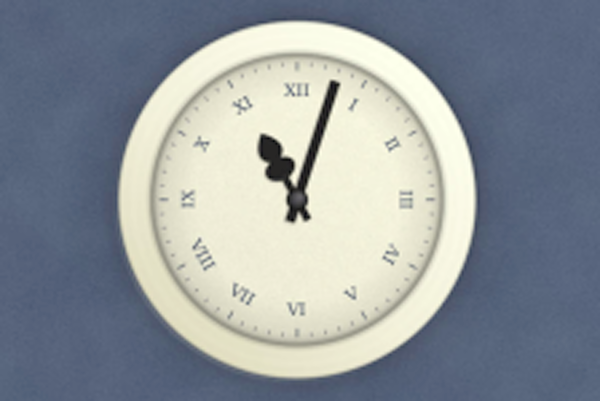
{"hour": 11, "minute": 3}
